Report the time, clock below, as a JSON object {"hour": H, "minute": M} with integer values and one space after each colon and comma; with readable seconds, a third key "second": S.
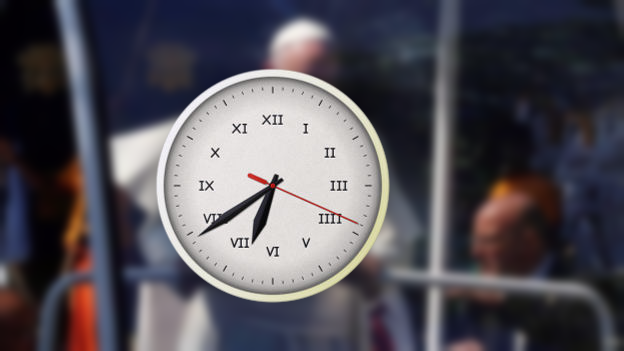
{"hour": 6, "minute": 39, "second": 19}
